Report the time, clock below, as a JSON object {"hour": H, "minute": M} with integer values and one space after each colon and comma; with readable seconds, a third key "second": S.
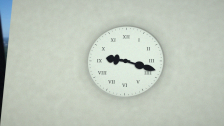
{"hour": 9, "minute": 18}
